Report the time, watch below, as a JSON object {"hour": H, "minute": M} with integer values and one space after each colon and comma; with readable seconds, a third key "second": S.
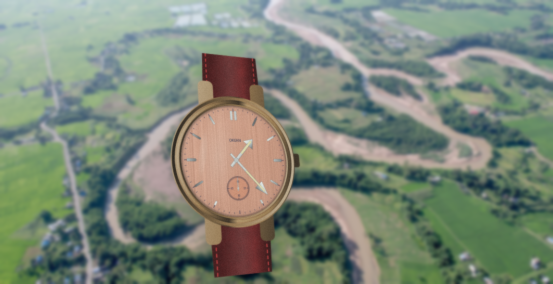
{"hour": 1, "minute": 23}
